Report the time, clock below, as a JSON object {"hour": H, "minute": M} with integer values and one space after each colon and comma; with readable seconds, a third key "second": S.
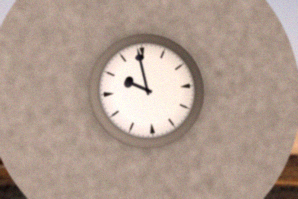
{"hour": 9, "minute": 59}
